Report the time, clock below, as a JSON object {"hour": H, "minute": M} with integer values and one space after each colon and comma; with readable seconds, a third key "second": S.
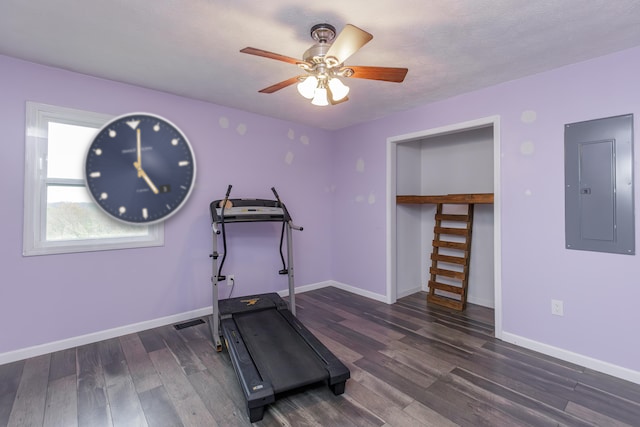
{"hour": 5, "minute": 1}
